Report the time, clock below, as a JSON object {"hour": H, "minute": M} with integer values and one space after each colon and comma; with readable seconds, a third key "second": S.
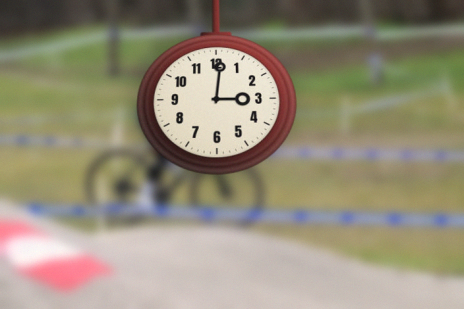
{"hour": 3, "minute": 1}
